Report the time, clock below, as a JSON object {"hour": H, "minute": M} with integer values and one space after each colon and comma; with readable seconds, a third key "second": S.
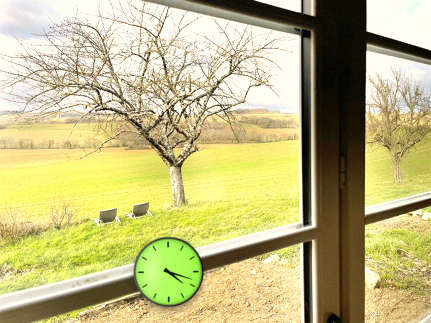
{"hour": 4, "minute": 18}
